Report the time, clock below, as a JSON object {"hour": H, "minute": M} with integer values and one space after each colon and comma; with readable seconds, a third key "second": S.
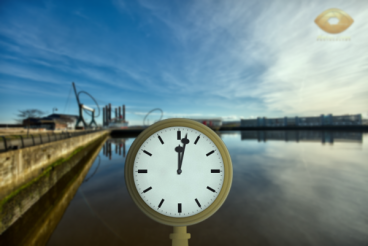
{"hour": 12, "minute": 2}
